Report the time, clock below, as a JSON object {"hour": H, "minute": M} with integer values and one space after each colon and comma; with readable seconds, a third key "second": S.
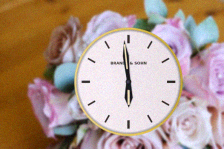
{"hour": 5, "minute": 59}
